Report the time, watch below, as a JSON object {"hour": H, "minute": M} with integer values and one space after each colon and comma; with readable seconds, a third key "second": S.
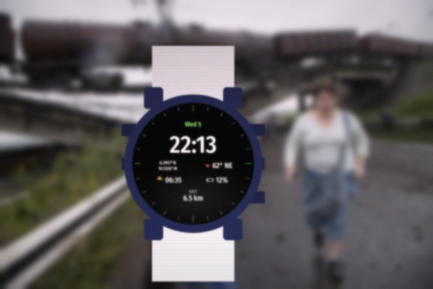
{"hour": 22, "minute": 13}
